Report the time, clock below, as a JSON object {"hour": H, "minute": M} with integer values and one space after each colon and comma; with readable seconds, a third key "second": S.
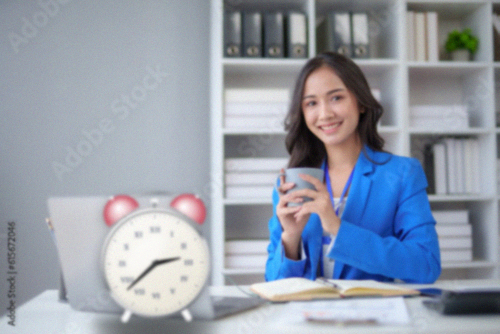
{"hour": 2, "minute": 38}
